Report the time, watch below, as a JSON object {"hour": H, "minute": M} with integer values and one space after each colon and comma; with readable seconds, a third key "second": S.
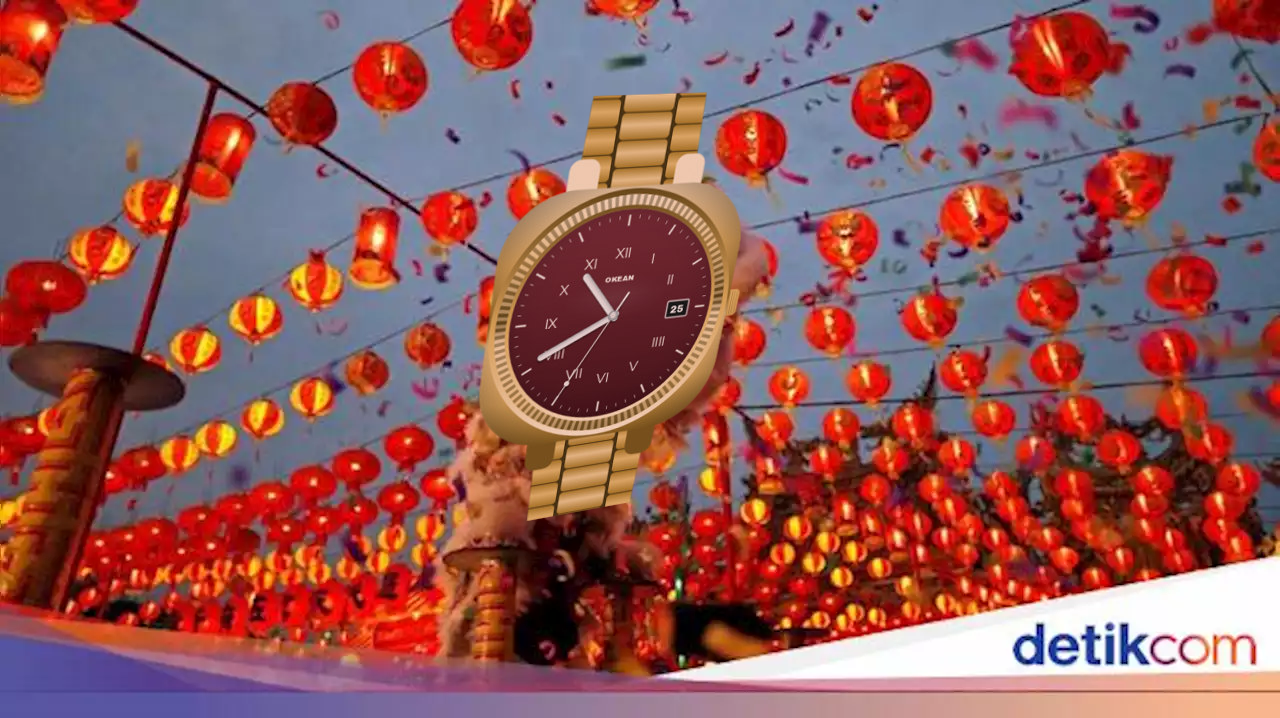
{"hour": 10, "minute": 40, "second": 35}
